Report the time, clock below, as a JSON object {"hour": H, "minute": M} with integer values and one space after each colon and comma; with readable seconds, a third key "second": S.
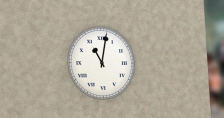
{"hour": 11, "minute": 2}
